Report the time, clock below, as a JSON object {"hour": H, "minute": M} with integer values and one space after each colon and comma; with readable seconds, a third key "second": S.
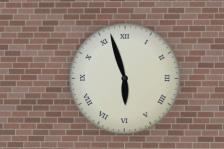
{"hour": 5, "minute": 57}
